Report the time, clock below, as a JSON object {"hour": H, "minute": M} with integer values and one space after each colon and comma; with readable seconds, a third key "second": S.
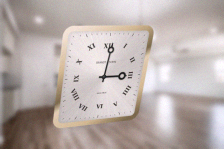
{"hour": 3, "minute": 1}
